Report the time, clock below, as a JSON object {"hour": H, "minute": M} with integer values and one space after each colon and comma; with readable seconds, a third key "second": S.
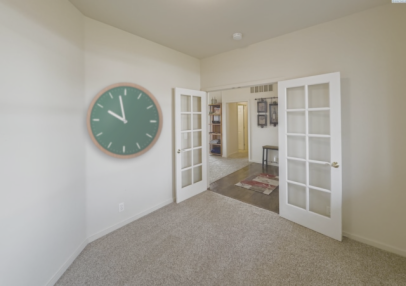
{"hour": 9, "minute": 58}
